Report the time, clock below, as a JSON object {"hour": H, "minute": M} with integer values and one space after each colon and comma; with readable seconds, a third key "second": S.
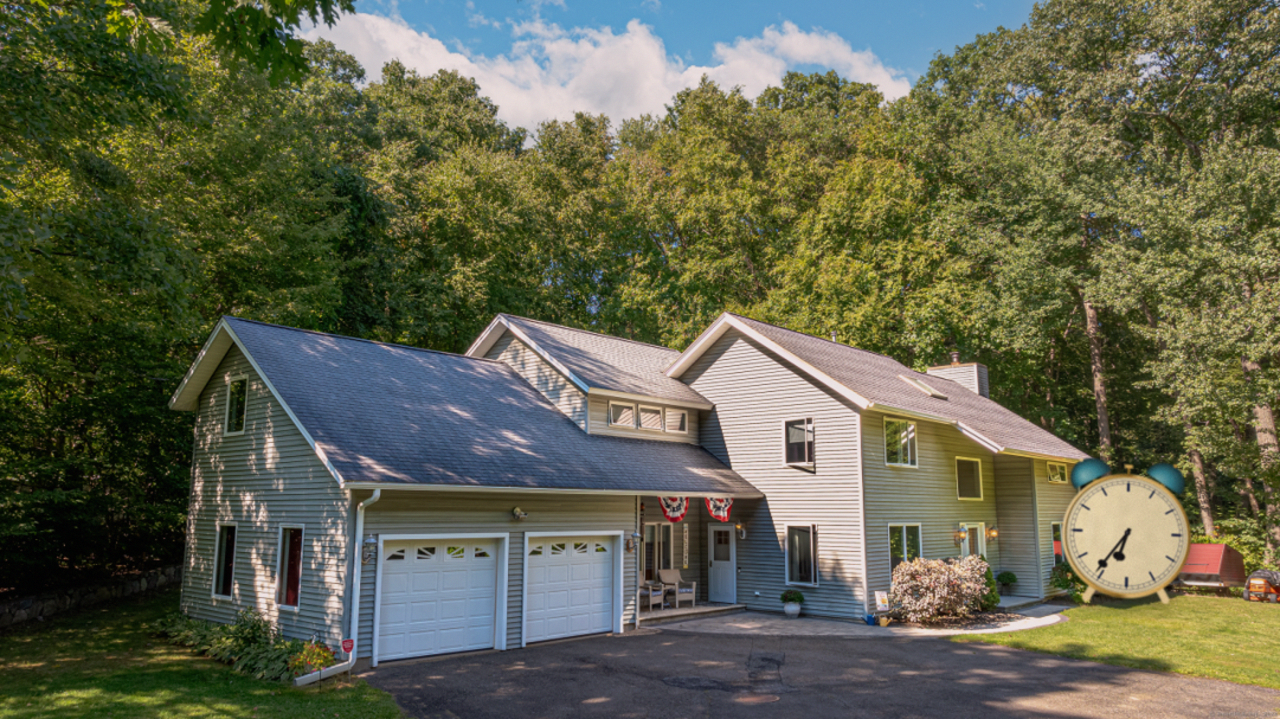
{"hour": 6, "minute": 36}
